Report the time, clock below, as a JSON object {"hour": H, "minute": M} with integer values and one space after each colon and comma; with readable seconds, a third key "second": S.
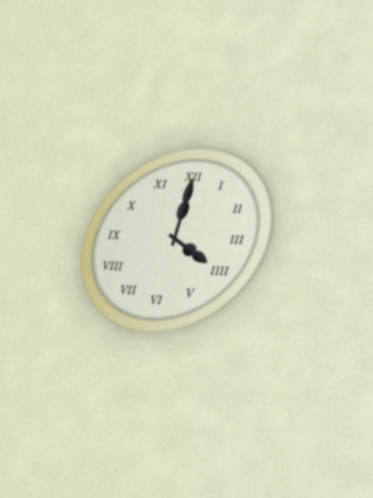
{"hour": 4, "minute": 0}
